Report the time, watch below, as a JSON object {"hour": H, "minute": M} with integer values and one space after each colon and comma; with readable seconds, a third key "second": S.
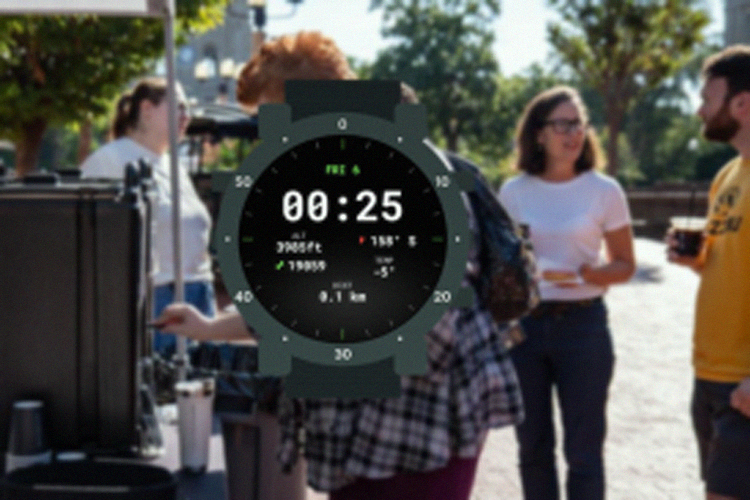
{"hour": 0, "minute": 25}
